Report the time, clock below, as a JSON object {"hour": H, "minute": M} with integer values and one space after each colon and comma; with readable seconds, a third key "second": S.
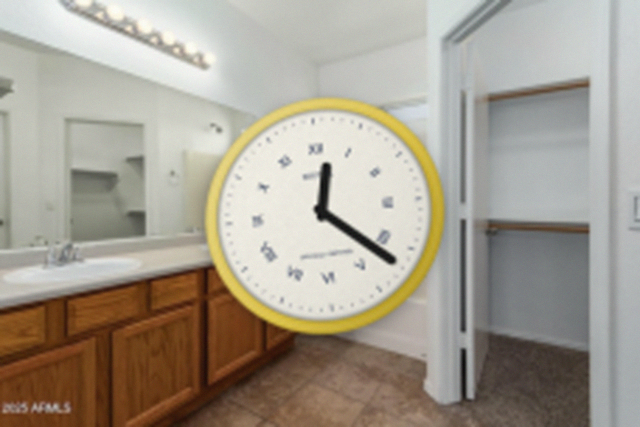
{"hour": 12, "minute": 22}
